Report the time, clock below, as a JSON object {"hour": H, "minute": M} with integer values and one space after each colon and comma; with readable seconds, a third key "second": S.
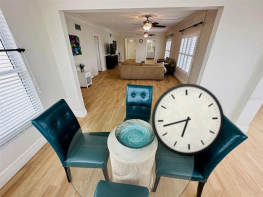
{"hour": 6, "minute": 43}
